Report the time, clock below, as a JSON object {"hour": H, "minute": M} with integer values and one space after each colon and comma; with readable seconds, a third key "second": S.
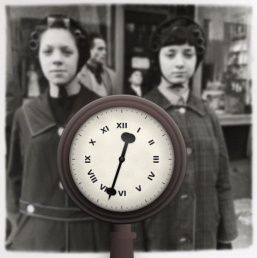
{"hour": 12, "minute": 33}
